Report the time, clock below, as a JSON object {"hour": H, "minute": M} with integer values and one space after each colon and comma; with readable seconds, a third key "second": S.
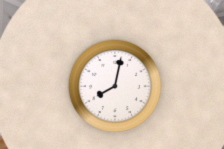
{"hour": 8, "minute": 2}
